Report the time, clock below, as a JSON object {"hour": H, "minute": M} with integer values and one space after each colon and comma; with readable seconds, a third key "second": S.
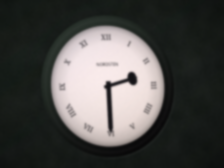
{"hour": 2, "minute": 30}
